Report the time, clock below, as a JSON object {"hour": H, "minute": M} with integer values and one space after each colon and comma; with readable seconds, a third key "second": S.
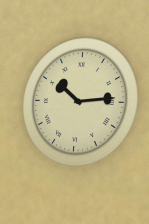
{"hour": 10, "minute": 14}
